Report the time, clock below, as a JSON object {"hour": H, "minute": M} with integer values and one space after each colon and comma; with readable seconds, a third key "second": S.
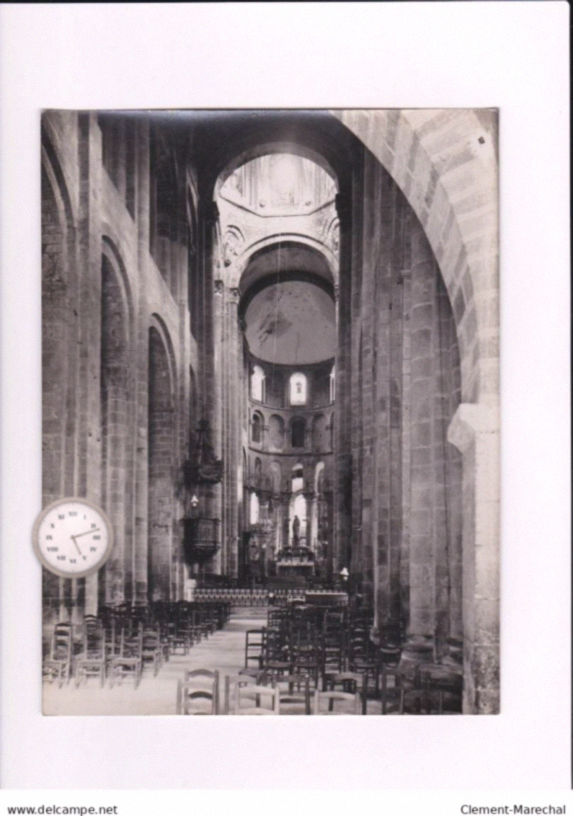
{"hour": 5, "minute": 12}
